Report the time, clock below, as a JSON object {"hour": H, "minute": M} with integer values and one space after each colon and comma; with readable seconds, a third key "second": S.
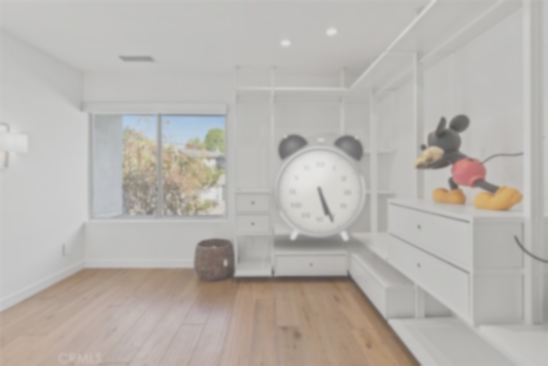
{"hour": 5, "minute": 26}
